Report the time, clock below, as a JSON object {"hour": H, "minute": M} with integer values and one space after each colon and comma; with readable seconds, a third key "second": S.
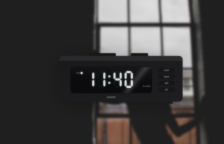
{"hour": 11, "minute": 40}
